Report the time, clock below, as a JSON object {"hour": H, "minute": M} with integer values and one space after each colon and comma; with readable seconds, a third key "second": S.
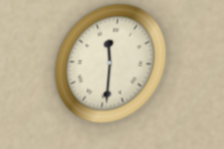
{"hour": 11, "minute": 29}
